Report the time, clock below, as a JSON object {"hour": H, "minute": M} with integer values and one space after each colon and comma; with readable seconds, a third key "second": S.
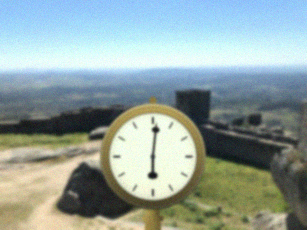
{"hour": 6, "minute": 1}
